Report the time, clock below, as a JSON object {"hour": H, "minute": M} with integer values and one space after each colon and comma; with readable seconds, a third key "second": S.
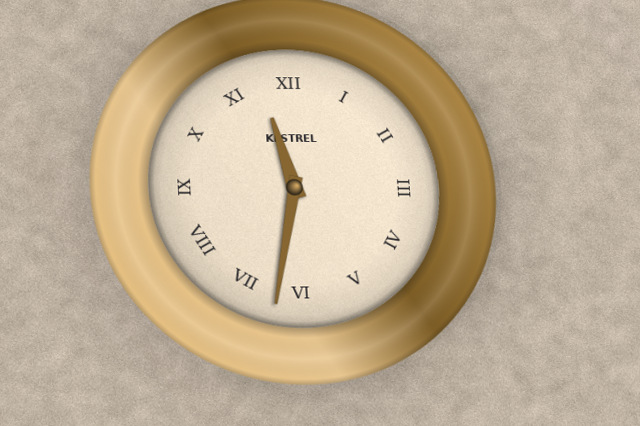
{"hour": 11, "minute": 32}
